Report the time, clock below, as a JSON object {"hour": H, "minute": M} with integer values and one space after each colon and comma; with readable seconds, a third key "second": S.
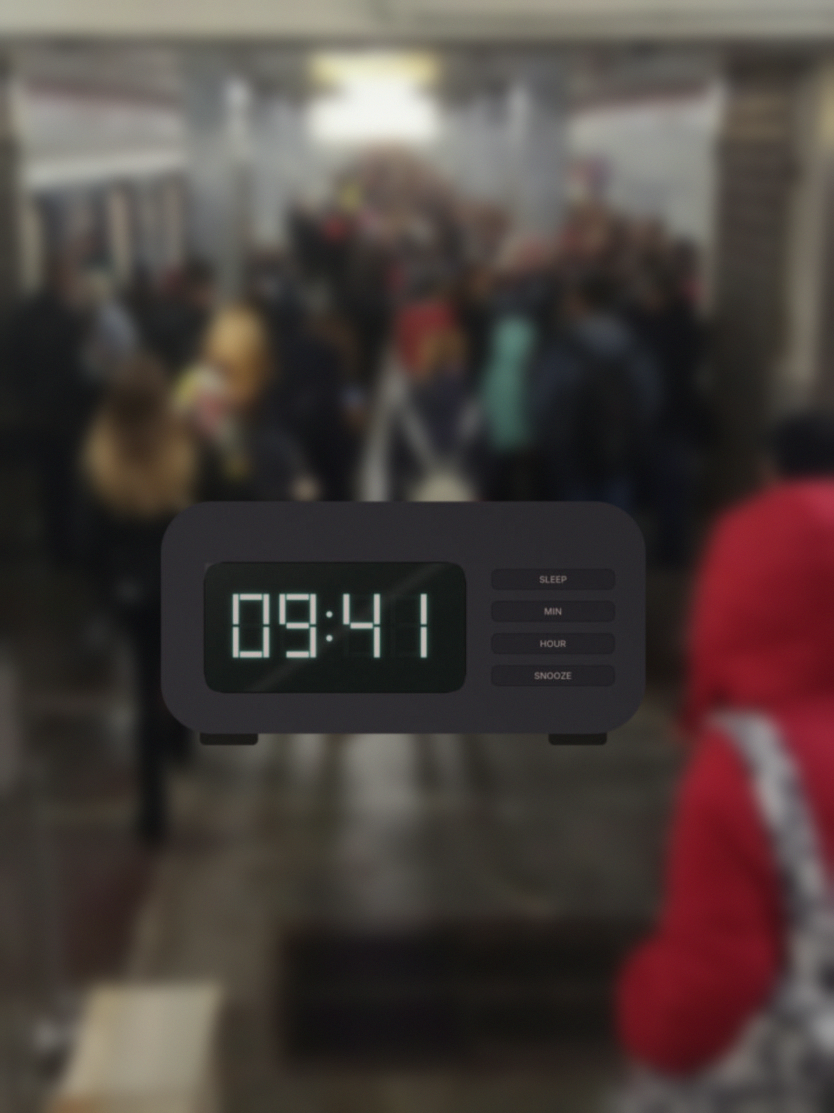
{"hour": 9, "minute": 41}
